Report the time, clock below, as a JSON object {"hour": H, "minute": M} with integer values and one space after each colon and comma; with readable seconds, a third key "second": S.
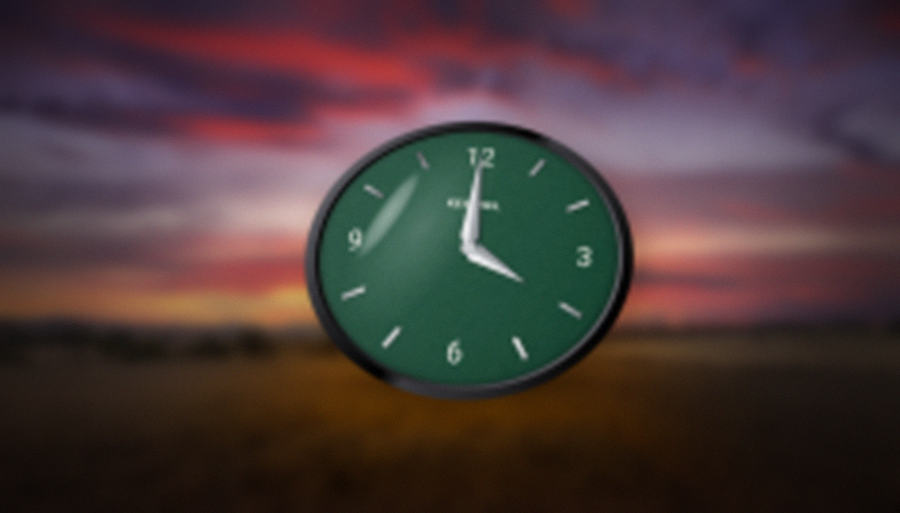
{"hour": 4, "minute": 0}
